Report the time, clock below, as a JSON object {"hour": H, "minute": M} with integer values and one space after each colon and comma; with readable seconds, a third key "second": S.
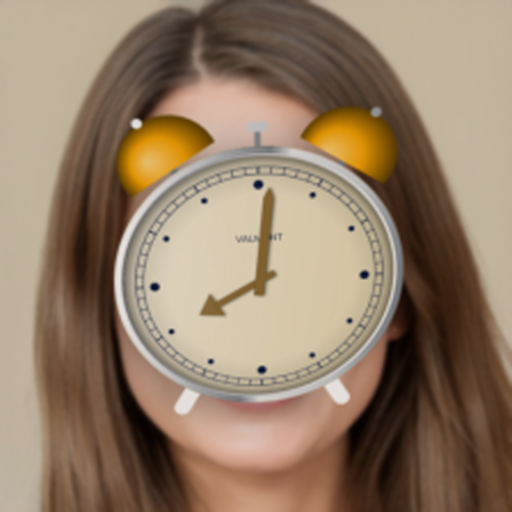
{"hour": 8, "minute": 1}
